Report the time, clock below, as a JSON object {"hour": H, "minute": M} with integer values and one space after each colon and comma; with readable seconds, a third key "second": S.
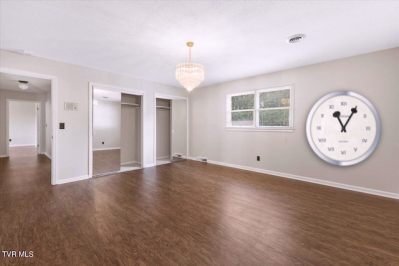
{"hour": 11, "minute": 5}
